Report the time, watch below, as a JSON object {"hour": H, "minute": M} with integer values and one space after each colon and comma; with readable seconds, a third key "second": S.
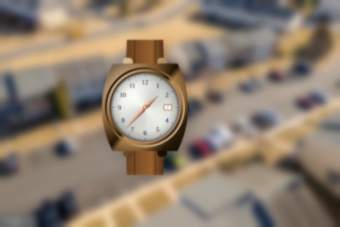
{"hour": 1, "minute": 37}
